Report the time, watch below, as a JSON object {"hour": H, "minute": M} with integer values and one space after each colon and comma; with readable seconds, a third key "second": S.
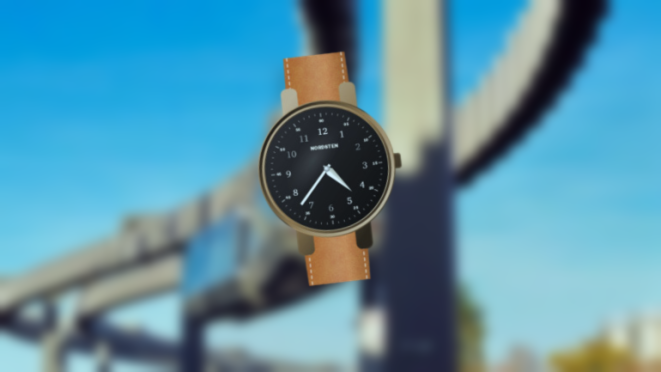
{"hour": 4, "minute": 37}
